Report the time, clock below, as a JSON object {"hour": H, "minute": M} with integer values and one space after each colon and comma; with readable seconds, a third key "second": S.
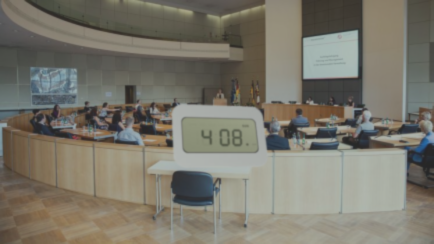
{"hour": 4, "minute": 8}
